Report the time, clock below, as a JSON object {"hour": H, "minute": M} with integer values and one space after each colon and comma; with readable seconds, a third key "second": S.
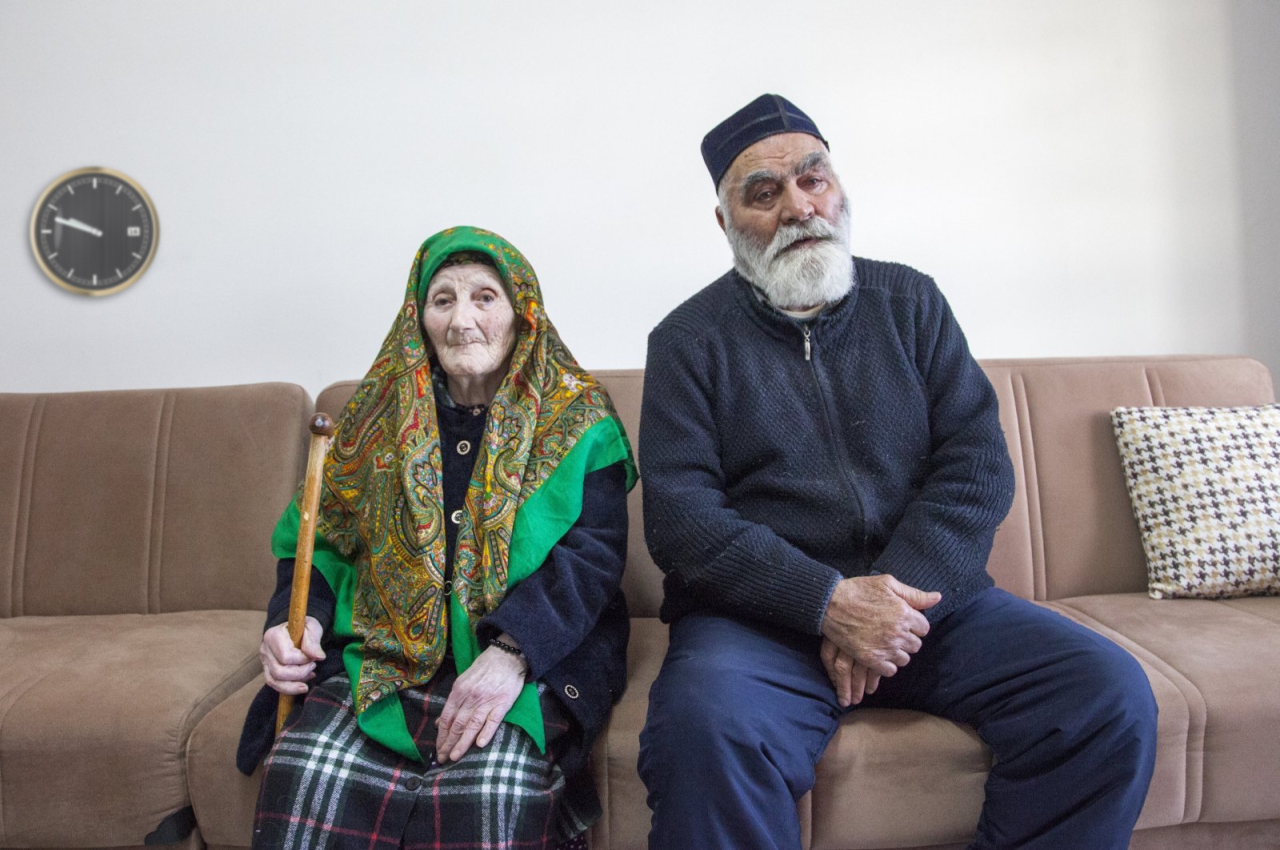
{"hour": 9, "minute": 48}
